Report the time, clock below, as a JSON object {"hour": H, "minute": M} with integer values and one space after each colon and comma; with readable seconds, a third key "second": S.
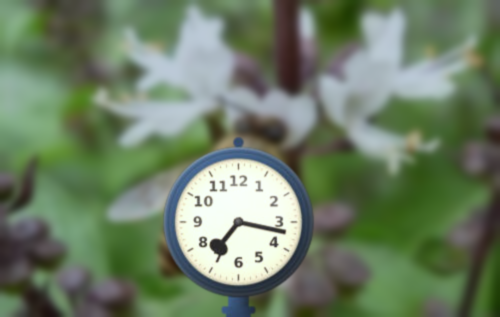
{"hour": 7, "minute": 17}
